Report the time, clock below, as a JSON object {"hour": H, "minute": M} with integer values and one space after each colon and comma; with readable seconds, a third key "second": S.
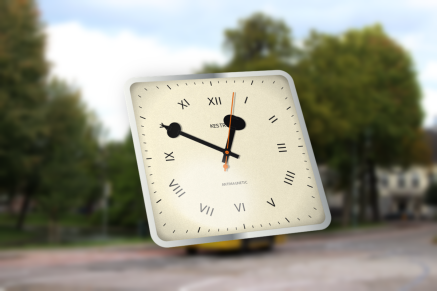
{"hour": 12, "minute": 50, "second": 3}
